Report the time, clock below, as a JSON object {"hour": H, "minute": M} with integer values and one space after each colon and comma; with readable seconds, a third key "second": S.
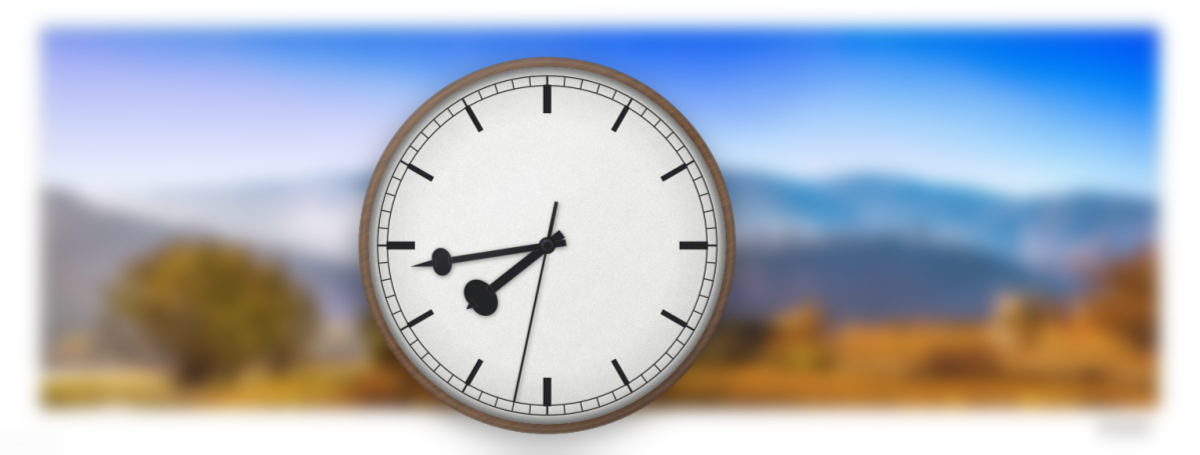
{"hour": 7, "minute": 43, "second": 32}
